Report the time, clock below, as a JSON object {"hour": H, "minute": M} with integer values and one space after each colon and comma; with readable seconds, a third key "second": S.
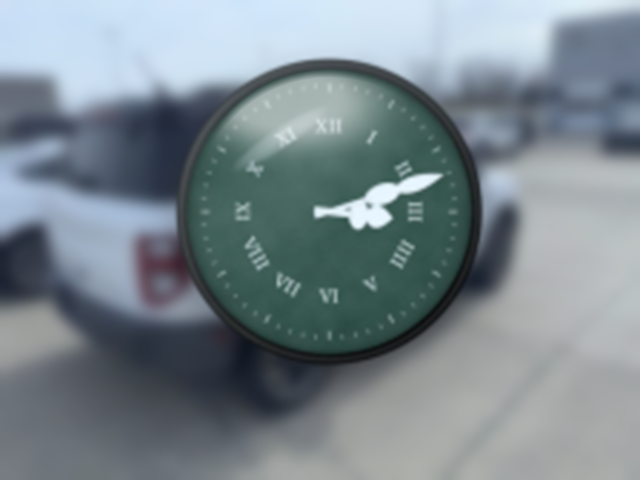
{"hour": 3, "minute": 12}
